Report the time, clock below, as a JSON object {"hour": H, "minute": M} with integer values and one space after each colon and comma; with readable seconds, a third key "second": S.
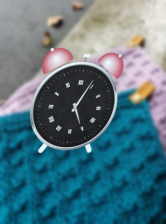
{"hour": 5, "minute": 4}
